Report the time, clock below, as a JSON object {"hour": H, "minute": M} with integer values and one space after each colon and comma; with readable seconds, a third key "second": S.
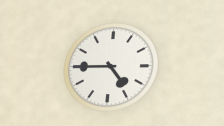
{"hour": 4, "minute": 45}
